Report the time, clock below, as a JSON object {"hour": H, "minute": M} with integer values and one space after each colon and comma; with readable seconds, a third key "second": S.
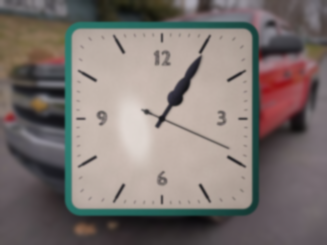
{"hour": 1, "minute": 5, "second": 19}
